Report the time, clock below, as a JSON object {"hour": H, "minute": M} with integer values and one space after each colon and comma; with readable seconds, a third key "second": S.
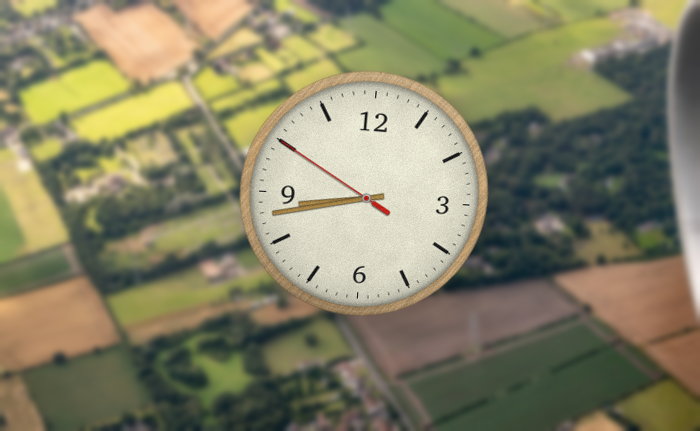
{"hour": 8, "minute": 42, "second": 50}
